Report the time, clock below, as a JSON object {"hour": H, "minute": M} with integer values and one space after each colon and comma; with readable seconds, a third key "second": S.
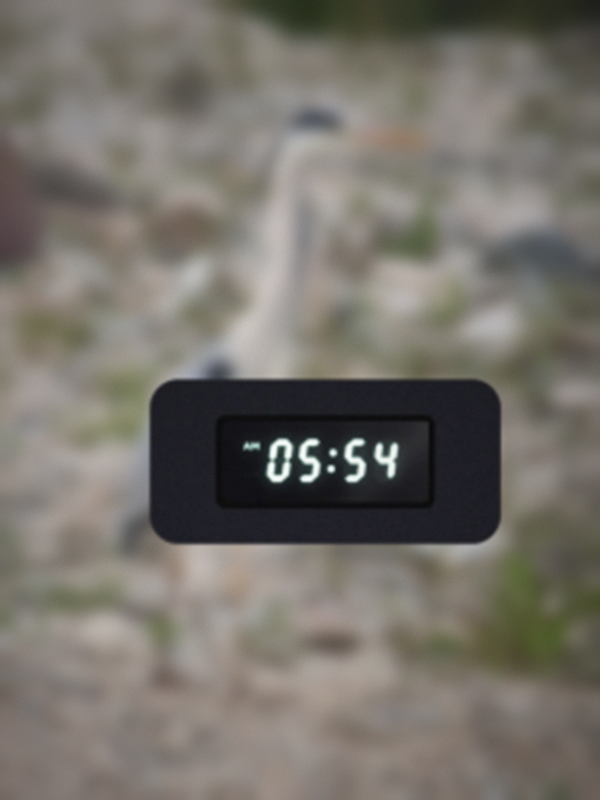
{"hour": 5, "minute": 54}
